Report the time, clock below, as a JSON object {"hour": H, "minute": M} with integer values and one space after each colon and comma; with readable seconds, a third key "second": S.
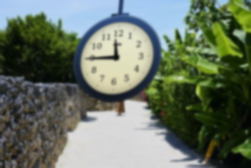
{"hour": 11, "minute": 45}
